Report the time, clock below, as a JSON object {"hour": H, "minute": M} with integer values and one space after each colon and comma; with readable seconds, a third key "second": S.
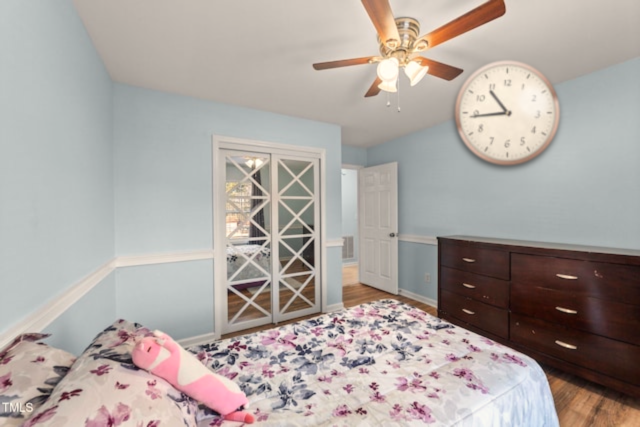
{"hour": 10, "minute": 44}
